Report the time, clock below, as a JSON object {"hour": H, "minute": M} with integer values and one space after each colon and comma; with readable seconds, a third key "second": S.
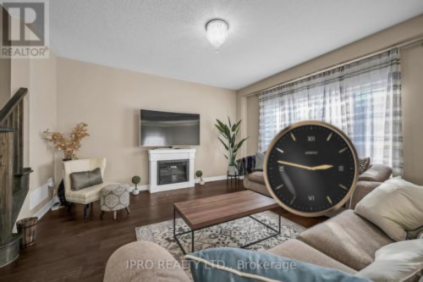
{"hour": 2, "minute": 47}
